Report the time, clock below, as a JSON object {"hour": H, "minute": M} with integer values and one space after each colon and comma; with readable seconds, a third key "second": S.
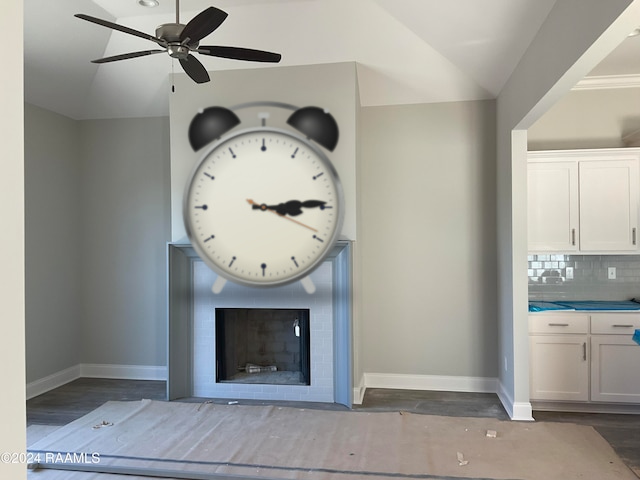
{"hour": 3, "minute": 14, "second": 19}
